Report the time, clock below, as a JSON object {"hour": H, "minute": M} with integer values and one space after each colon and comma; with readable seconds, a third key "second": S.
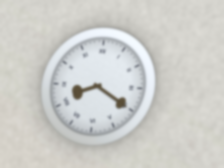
{"hour": 8, "minute": 20}
